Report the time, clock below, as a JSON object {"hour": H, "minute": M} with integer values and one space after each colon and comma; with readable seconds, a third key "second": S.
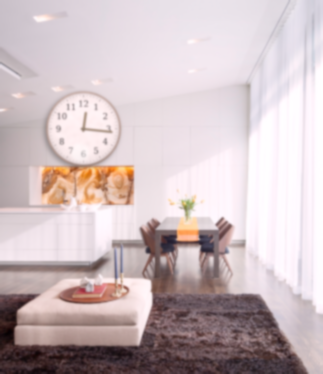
{"hour": 12, "minute": 16}
